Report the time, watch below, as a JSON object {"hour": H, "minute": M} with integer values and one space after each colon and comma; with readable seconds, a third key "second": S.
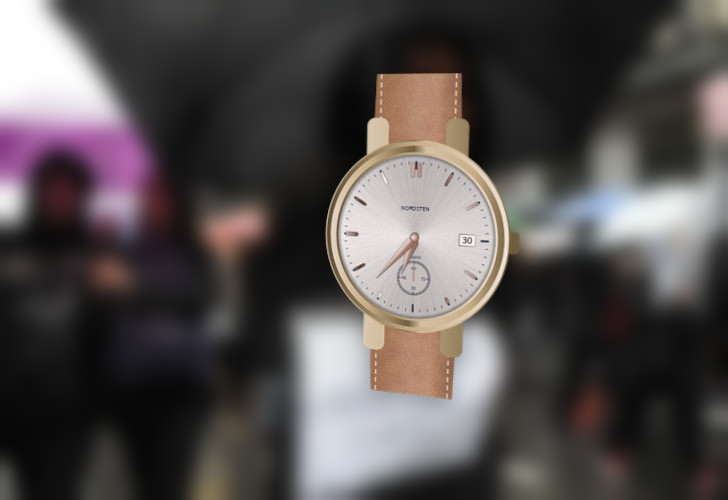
{"hour": 6, "minute": 37}
